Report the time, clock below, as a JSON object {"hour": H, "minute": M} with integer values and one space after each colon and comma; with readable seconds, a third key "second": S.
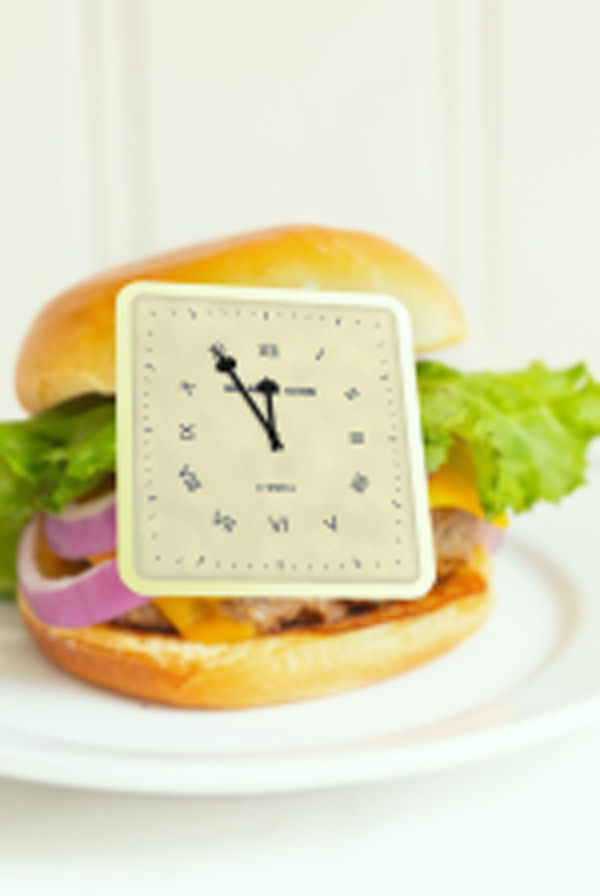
{"hour": 11, "minute": 55}
